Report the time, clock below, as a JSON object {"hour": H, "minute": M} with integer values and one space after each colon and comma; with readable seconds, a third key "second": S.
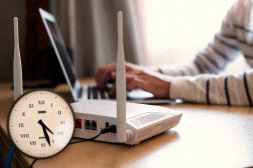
{"hour": 4, "minute": 27}
